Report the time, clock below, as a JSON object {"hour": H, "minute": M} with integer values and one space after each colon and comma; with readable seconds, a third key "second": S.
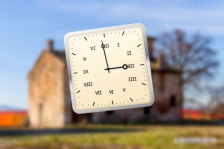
{"hour": 2, "minute": 59}
